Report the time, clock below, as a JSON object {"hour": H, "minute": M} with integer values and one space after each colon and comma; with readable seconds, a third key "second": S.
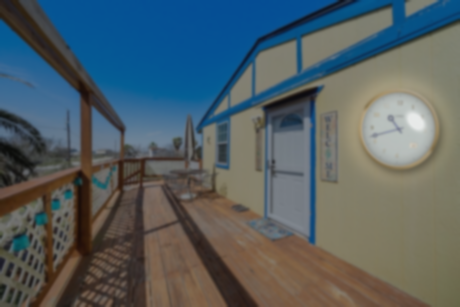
{"hour": 10, "minute": 42}
